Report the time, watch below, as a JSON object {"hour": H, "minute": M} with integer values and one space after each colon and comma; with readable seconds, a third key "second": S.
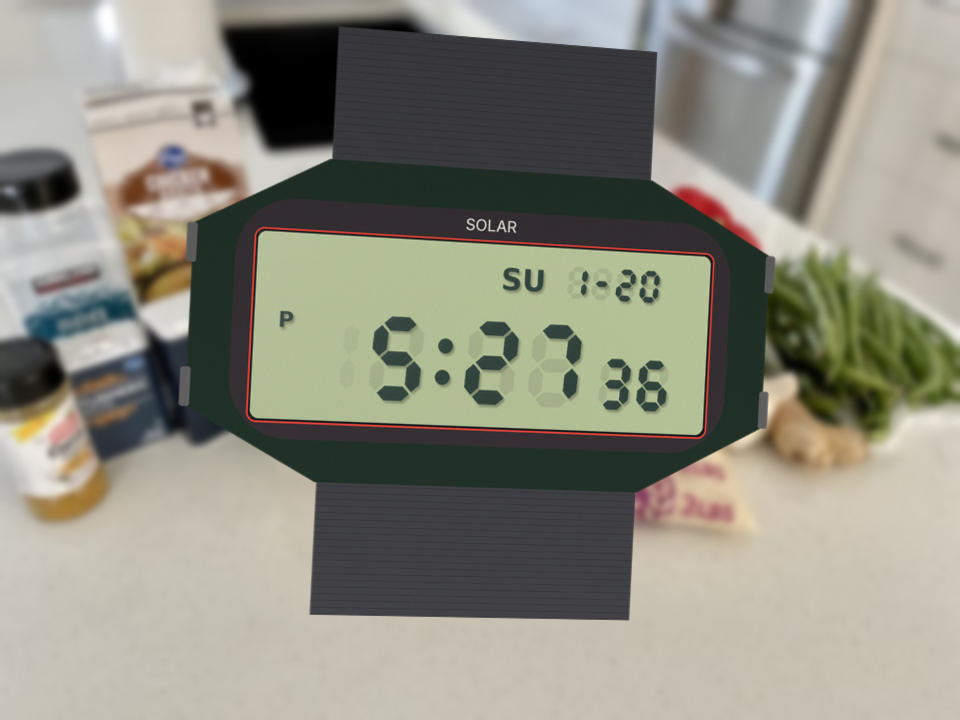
{"hour": 5, "minute": 27, "second": 36}
